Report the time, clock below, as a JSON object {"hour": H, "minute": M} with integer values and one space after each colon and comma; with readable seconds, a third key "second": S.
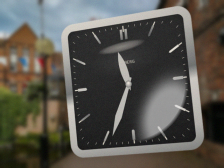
{"hour": 11, "minute": 34}
